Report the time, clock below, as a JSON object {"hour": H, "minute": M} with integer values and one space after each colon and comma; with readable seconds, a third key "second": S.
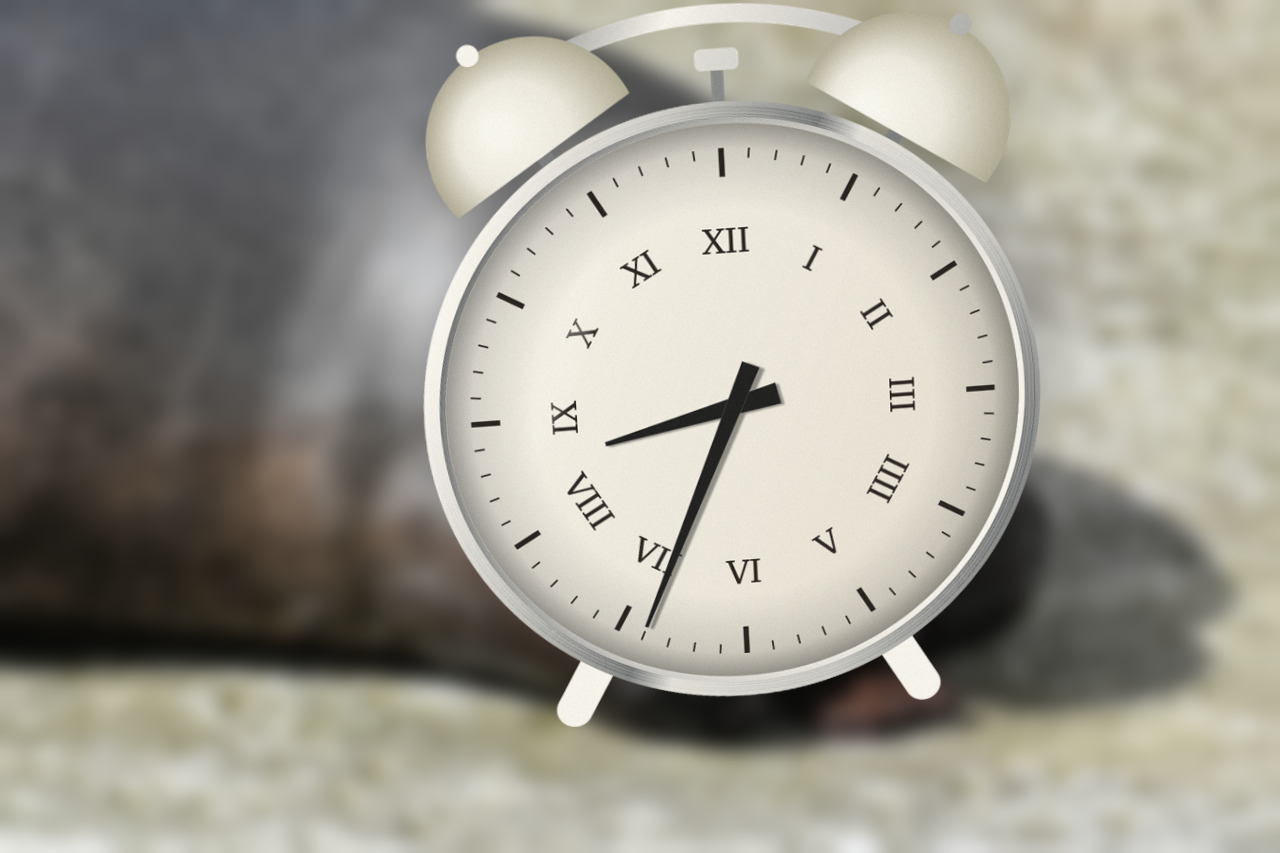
{"hour": 8, "minute": 34}
